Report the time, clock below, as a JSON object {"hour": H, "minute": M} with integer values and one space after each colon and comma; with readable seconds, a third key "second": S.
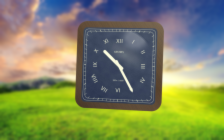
{"hour": 10, "minute": 25}
